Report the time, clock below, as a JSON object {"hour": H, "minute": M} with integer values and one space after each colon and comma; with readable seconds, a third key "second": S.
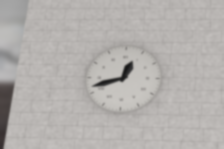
{"hour": 12, "minute": 42}
